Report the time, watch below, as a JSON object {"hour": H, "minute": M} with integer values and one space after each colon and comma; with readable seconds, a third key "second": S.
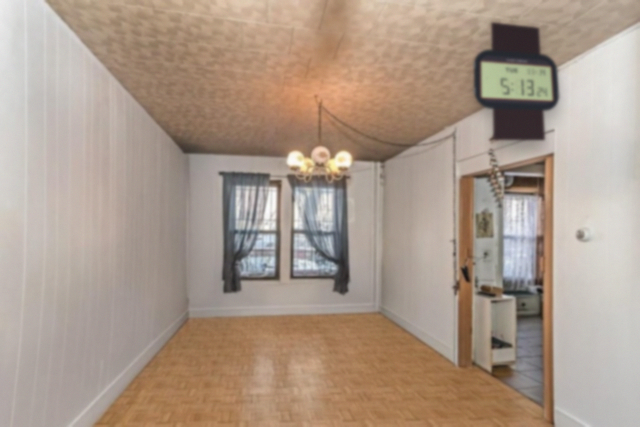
{"hour": 5, "minute": 13}
